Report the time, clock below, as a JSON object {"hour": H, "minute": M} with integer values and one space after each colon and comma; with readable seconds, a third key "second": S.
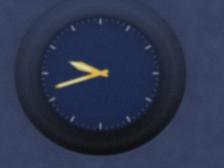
{"hour": 9, "minute": 42}
